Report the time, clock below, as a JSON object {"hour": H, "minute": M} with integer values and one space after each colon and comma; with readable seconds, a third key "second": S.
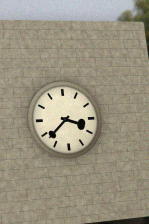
{"hour": 3, "minute": 38}
